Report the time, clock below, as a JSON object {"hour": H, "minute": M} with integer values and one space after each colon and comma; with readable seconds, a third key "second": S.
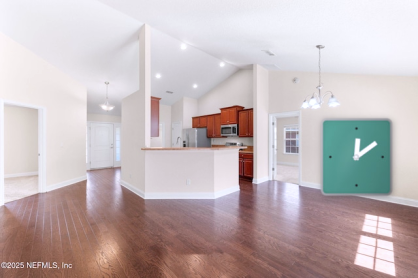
{"hour": 12, "minute": 9}
